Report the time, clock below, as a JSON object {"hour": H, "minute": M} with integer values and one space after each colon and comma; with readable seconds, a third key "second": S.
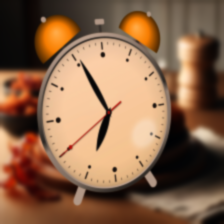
{"hour": 6, "minute": 55, "second": 40}
